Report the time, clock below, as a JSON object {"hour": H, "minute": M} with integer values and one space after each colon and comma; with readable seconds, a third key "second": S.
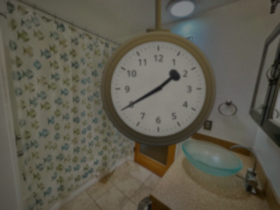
{"hour": 1, "minute": 40}
